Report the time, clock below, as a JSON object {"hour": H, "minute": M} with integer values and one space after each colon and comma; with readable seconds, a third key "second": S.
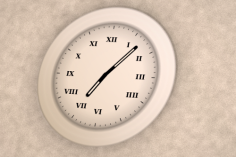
{"hour": 7, "minute": 7}
